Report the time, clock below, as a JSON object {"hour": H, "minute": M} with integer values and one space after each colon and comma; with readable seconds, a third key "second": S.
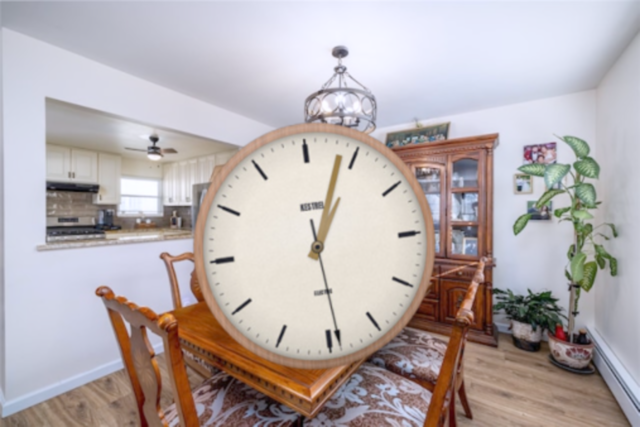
{"hour": 1, "minute": 3, "second": 29}
